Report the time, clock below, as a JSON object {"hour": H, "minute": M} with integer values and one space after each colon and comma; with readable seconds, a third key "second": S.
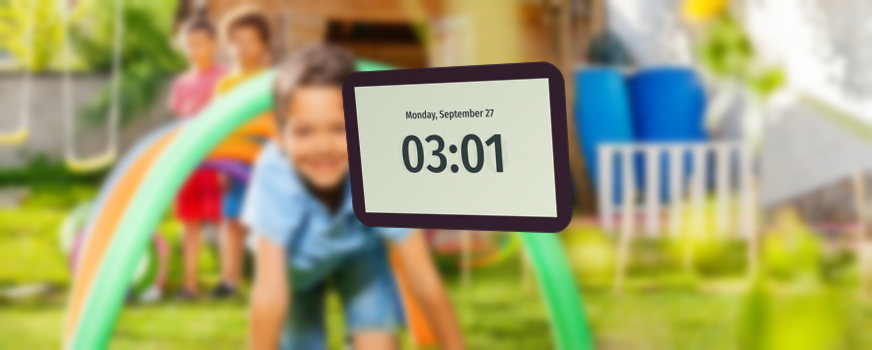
{"hour": 3, "minute": 1}
